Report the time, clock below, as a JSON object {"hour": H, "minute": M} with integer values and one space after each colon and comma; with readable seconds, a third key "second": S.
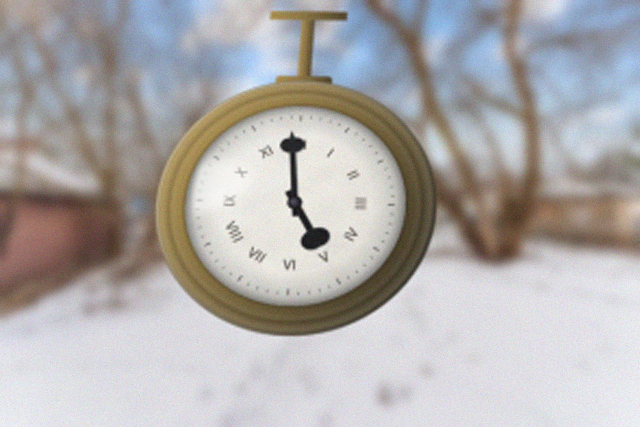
{"hour": 4, "minute": 59}
